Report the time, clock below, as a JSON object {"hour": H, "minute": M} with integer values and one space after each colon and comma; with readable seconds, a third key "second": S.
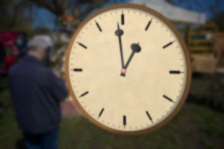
{"hour": 12, "minute": 59}
